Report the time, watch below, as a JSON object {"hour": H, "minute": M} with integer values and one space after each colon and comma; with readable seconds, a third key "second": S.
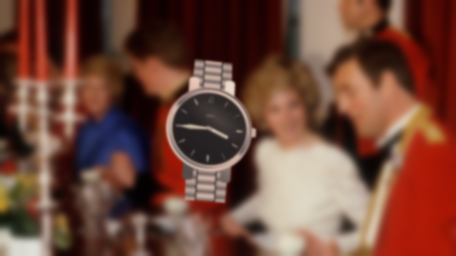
{"hour": 3, "minute": 45}
